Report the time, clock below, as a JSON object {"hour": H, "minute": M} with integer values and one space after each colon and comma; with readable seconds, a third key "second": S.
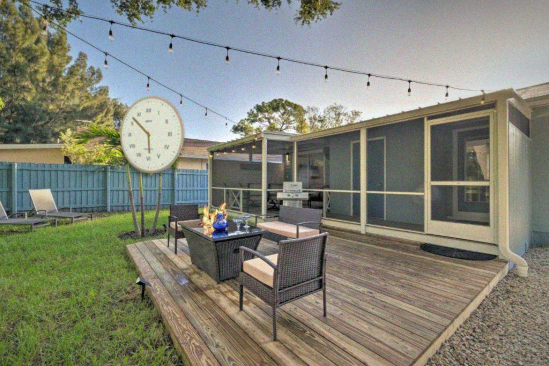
{"hour": 5, "minute": 52}
